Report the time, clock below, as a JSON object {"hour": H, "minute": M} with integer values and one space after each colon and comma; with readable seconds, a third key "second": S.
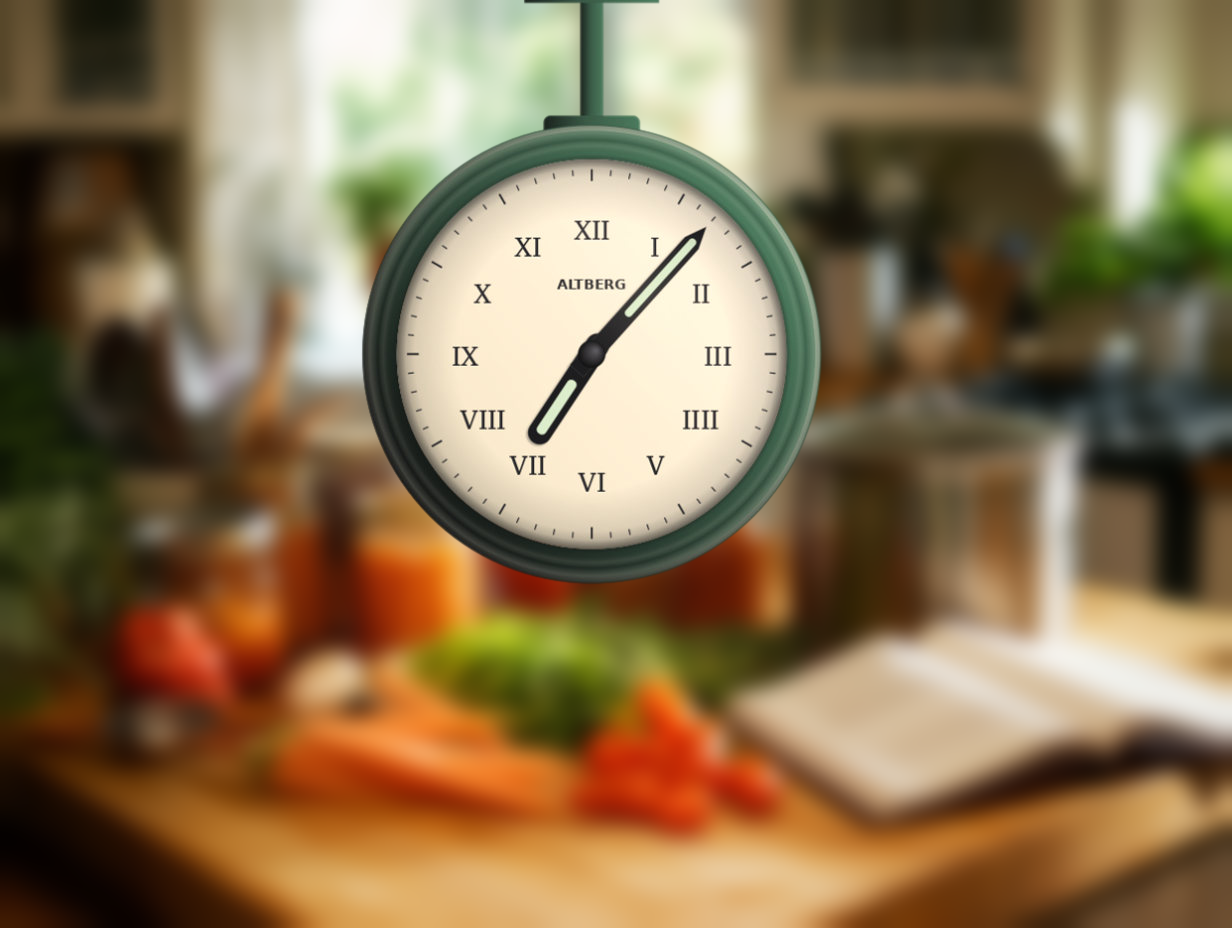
{"hour": 7, "minute": 7}
